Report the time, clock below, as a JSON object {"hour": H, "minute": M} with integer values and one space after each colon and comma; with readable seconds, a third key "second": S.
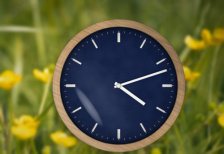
{"hour": 4, "minute": 12}
